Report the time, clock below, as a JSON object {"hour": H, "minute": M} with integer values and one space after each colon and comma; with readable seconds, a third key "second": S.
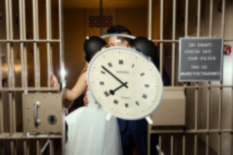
{"hour": 7, "minute": 52}
